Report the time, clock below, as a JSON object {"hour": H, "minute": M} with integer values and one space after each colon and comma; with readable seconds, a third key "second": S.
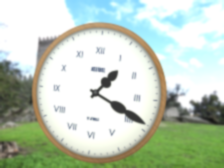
{"hour": 1, "minute": 19}
